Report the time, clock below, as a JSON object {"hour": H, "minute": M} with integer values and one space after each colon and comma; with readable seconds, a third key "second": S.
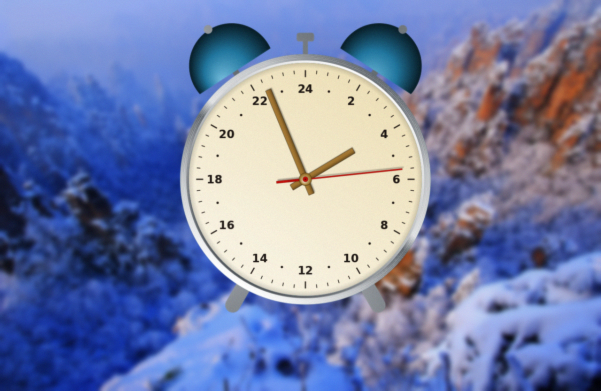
{"hour": 3, "minute": 56, "second": 14}
